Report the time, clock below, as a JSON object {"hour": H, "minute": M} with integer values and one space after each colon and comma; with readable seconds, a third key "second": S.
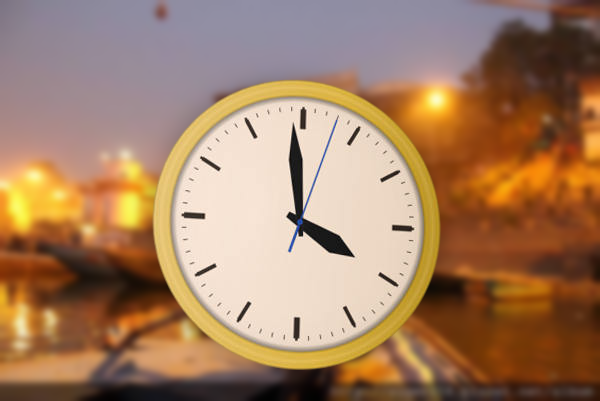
{"hour": 3, "minute": 59, "second": 3}
